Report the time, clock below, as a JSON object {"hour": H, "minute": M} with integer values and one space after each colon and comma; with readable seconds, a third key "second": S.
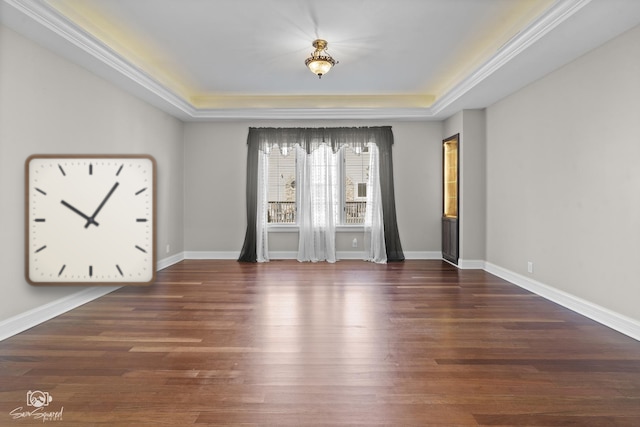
{"hour": 10, "minute": 6}
